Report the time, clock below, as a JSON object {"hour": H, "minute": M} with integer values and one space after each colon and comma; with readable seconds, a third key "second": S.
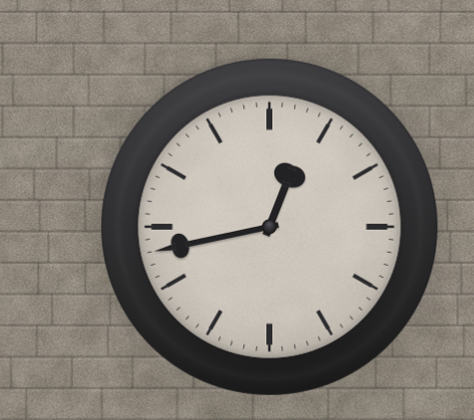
{"hour": 12, "minute": 43}
